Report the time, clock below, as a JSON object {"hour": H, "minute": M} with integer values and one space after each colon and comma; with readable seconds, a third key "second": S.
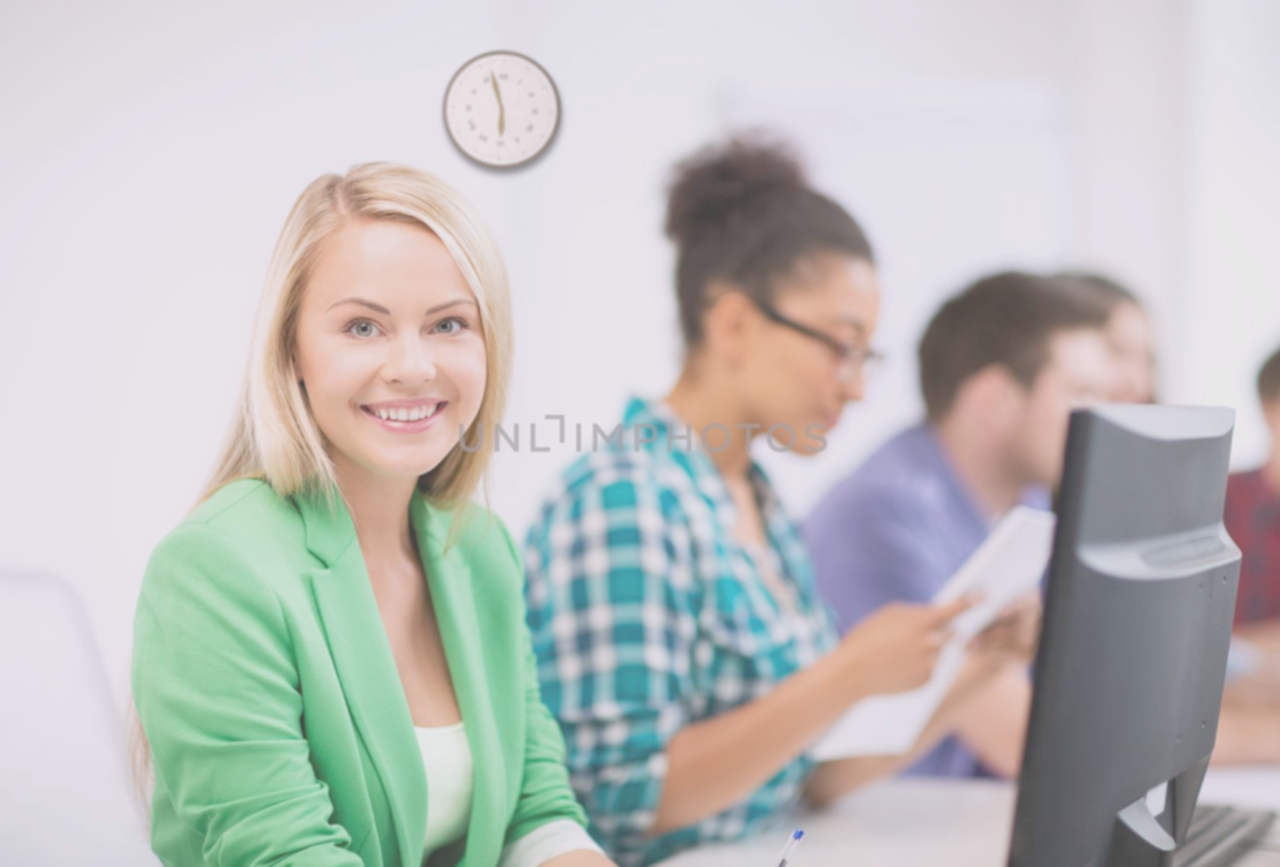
{"hour": 5, "minute": 57}
